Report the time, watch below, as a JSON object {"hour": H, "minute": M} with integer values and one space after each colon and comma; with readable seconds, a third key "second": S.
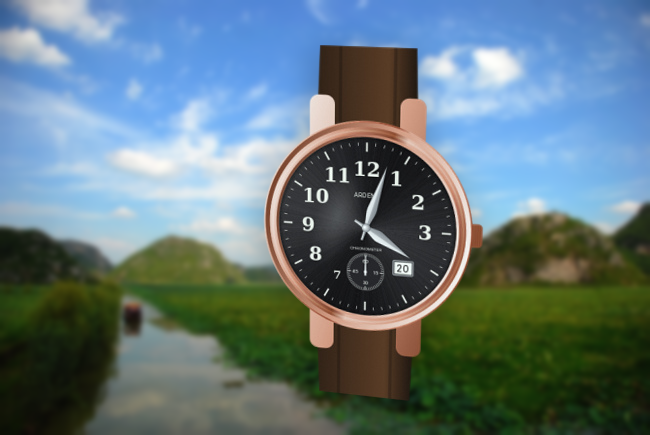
{"hour": 4, "minute": 3}
